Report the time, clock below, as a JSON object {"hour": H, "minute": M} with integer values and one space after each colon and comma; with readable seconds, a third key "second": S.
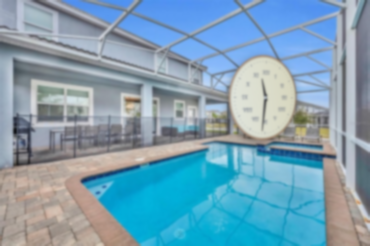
{"hour": 11, "minute": 31}
